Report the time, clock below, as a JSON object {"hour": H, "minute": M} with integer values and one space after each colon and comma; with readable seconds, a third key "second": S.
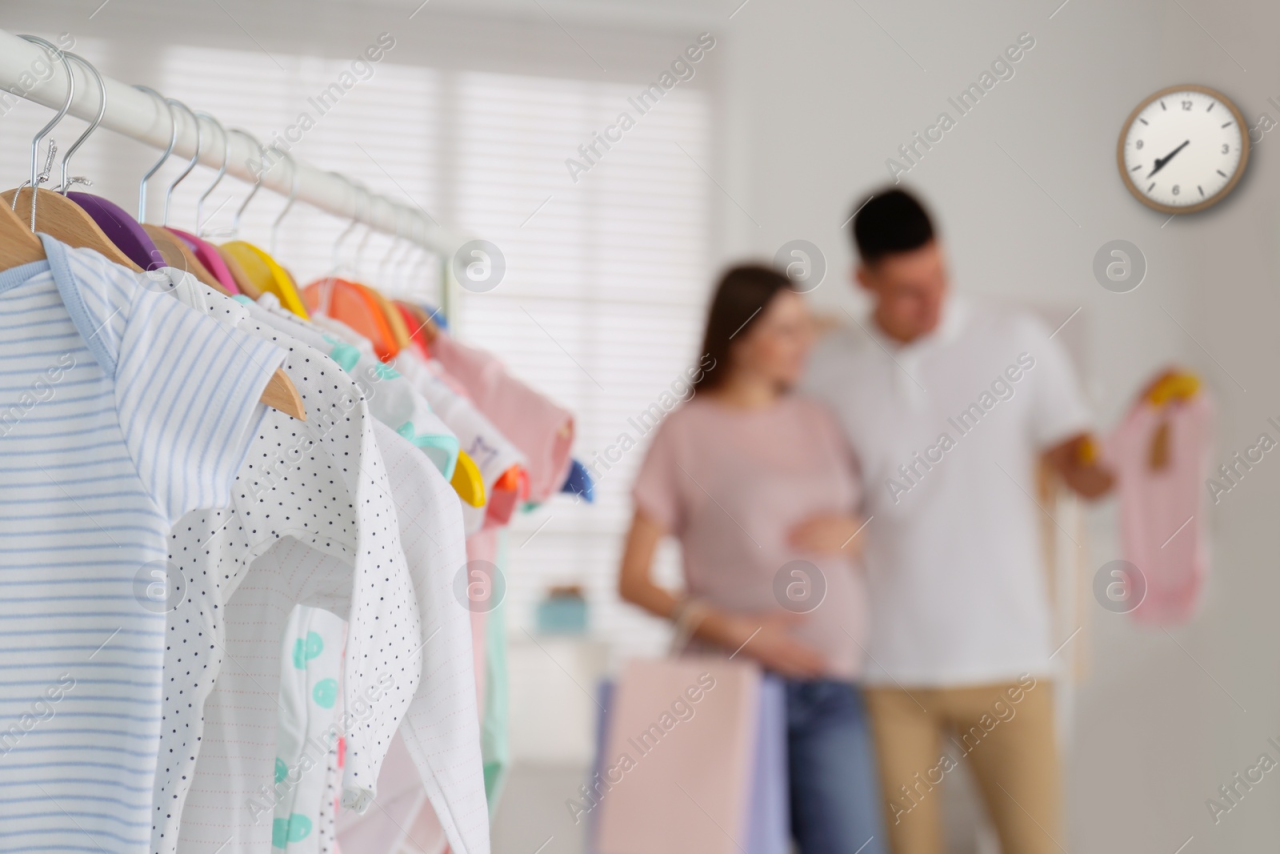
{"hour": 7, "minute": 37}
